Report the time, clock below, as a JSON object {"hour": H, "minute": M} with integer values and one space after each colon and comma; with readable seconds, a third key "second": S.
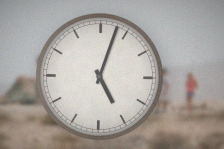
{"hour": 5, "minute": 3}
